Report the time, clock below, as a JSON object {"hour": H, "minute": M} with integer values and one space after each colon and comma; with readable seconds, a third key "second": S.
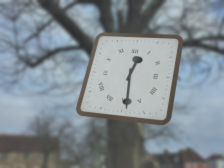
{"hour": 12, "minute": 29}
